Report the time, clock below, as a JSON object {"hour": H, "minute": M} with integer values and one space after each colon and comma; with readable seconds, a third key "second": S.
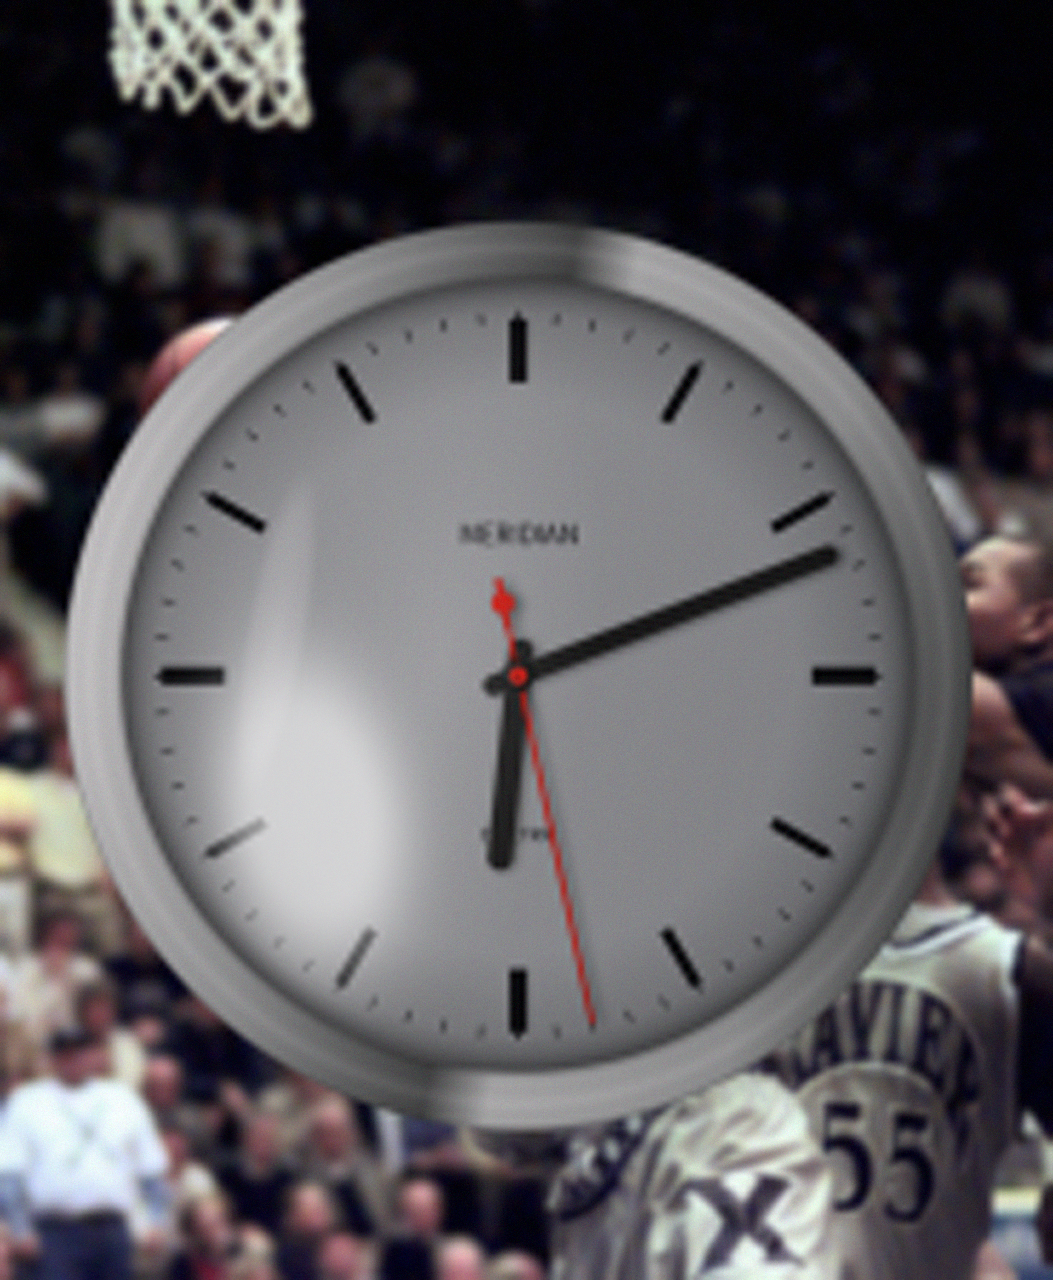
{"hour": 6, "minute": 11, "second": 28}
